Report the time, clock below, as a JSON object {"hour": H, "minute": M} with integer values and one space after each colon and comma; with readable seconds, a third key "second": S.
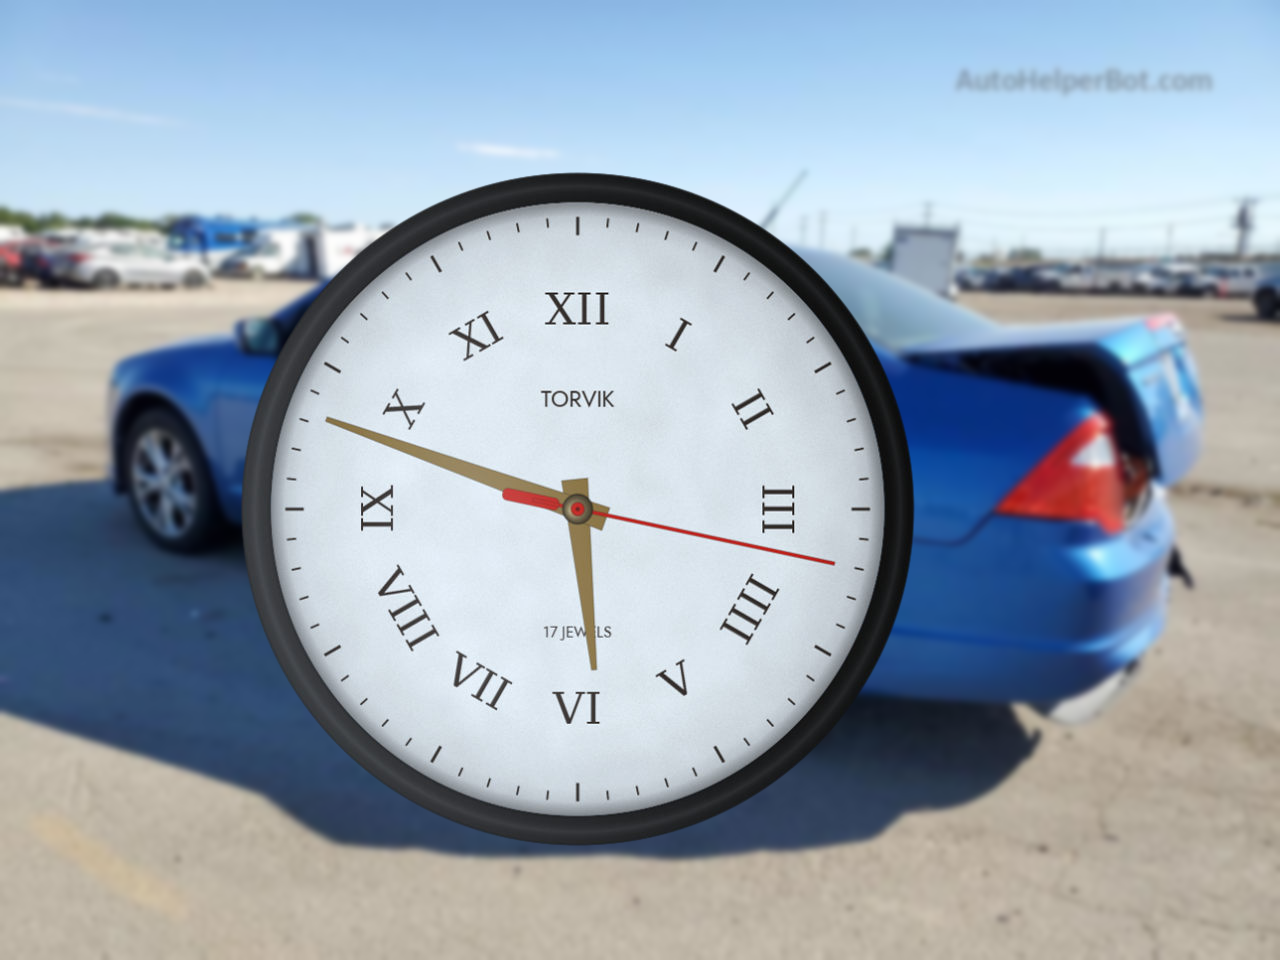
{"hour": 5, "minute": 48, "second": 17}
